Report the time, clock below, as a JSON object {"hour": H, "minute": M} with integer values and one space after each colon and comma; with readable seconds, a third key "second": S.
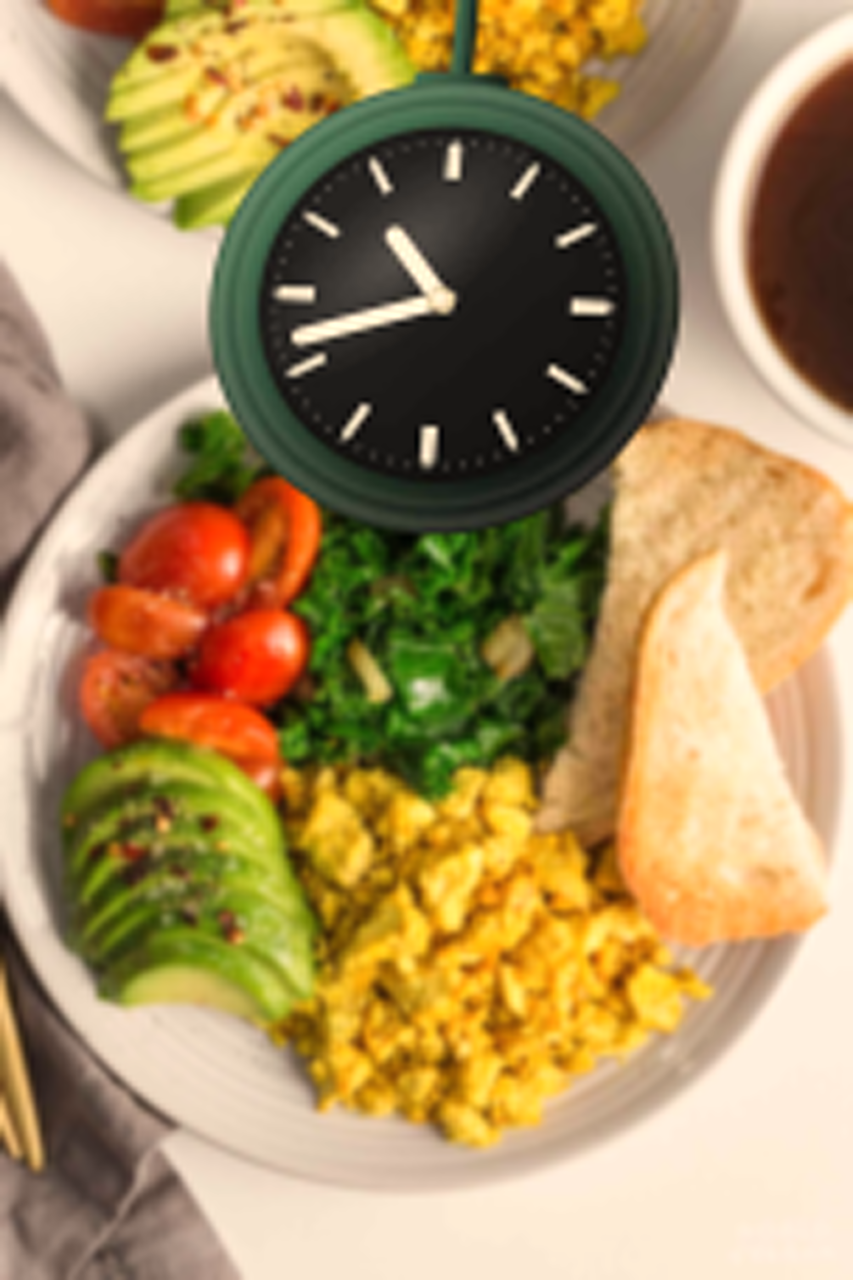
{"hour": 10, "minute": 42}
